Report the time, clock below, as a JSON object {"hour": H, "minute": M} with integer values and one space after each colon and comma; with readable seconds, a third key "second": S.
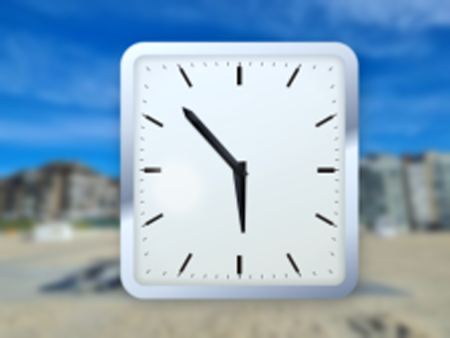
{"hour": 5, "minute": 53}
